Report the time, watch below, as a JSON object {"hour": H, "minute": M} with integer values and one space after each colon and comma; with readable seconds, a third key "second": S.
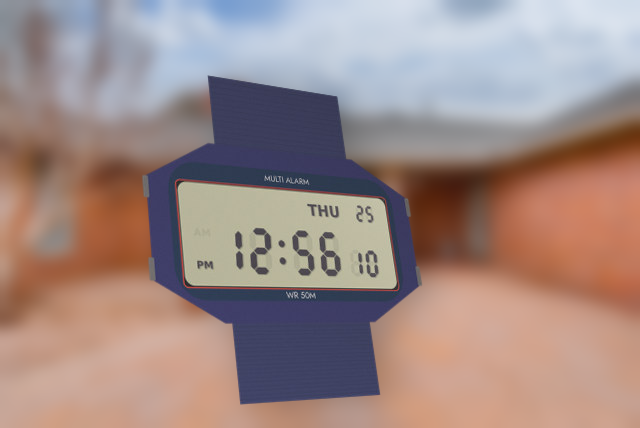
{"hour": 12, "minute": 56, "second": 10}
